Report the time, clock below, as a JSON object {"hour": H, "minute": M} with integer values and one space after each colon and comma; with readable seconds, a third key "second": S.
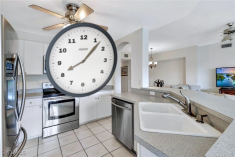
{"hour": 8, "minute": 7}
